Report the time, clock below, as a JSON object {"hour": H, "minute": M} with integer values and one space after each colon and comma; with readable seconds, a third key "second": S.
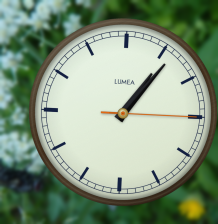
{"hour": 1, "minute": 6, "second": 15}
